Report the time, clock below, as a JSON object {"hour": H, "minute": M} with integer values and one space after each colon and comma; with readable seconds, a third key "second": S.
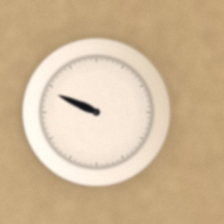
{"hour": 9, "minute": 49}
